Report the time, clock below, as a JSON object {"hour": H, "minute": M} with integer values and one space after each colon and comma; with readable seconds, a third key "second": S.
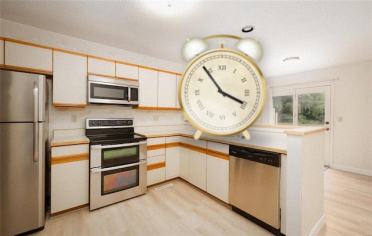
{"hour": 3, "minute": 54}
